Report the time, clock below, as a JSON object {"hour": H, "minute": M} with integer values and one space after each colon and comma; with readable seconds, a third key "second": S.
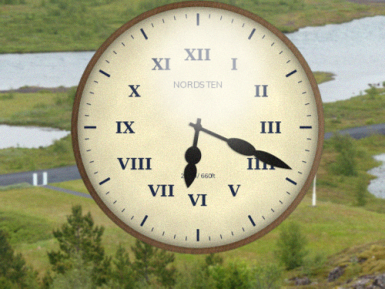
{"hour": 6, "minute": 19}
